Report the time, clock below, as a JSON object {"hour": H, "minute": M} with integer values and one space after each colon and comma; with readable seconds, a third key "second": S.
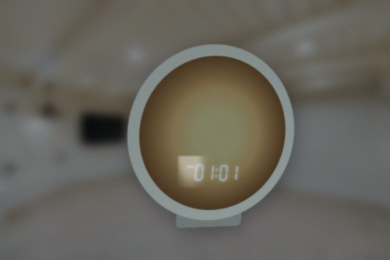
{"hour": 1, "minute": 1}
